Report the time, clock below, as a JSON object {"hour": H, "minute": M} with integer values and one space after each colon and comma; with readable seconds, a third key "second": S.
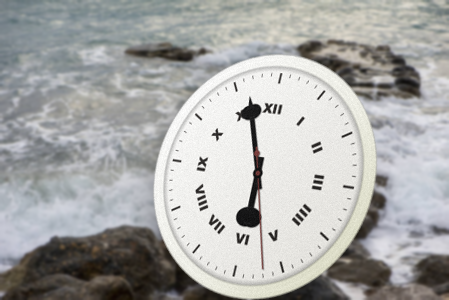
{"hour": 5, "minute": 56, "second": 27}
